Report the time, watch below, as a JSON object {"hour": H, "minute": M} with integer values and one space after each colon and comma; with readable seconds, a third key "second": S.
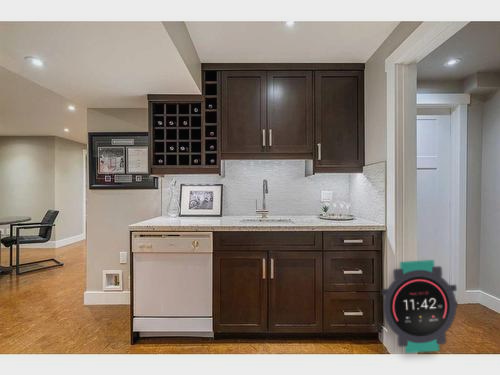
{"hour": 11, "minute": 42}
